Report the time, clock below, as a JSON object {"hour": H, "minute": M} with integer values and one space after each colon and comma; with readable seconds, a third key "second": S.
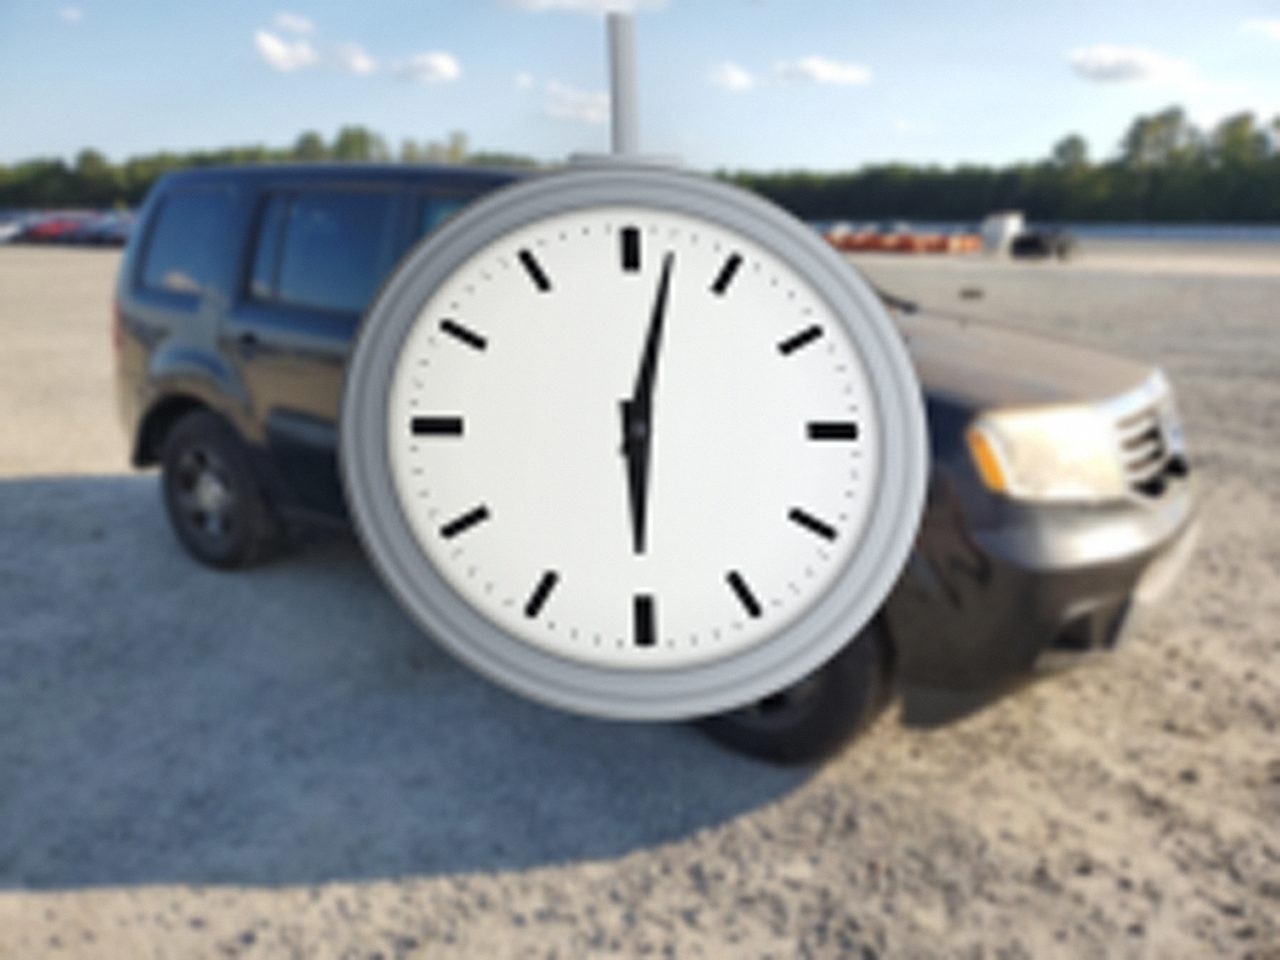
{"hour": 6, "minute": 2}
